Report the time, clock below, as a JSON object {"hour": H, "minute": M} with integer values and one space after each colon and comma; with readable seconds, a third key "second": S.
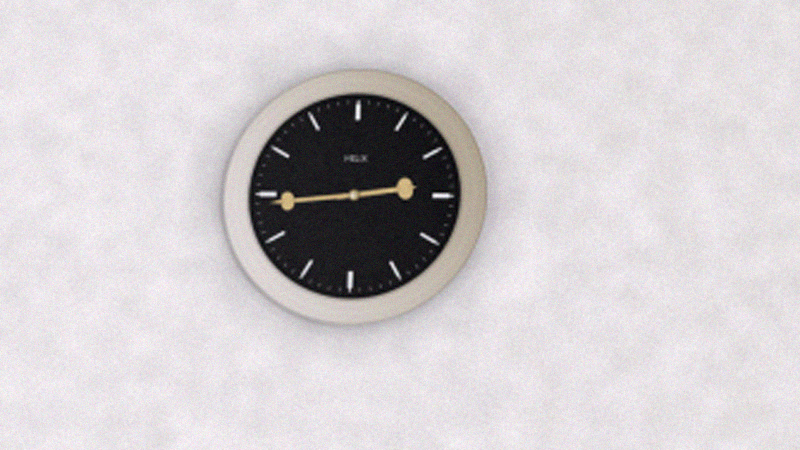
{"hour": 2, "minute": 44}
